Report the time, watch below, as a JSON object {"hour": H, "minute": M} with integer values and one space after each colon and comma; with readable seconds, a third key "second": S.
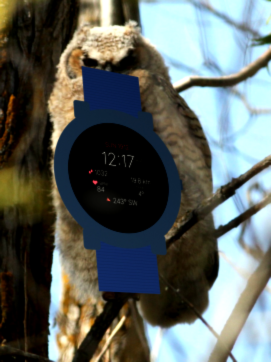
{"hour": 12, "minute": 17}
